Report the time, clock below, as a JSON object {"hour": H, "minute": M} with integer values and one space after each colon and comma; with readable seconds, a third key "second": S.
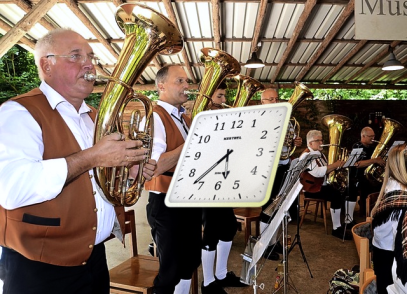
{"hour": 5, "minute": 37}
